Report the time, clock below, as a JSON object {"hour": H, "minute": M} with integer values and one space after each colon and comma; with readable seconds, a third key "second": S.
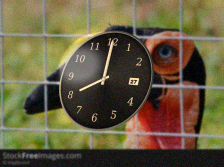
{"hour": 8, "minute": 0}
